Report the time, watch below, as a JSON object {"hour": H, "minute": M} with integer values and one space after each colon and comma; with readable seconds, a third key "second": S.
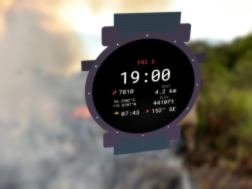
{"hour": 19, "minute": 0}
